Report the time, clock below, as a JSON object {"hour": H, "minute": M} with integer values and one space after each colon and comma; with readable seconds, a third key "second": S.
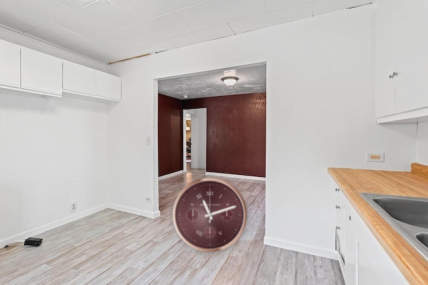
{"hour": 11, "minute": 12}
